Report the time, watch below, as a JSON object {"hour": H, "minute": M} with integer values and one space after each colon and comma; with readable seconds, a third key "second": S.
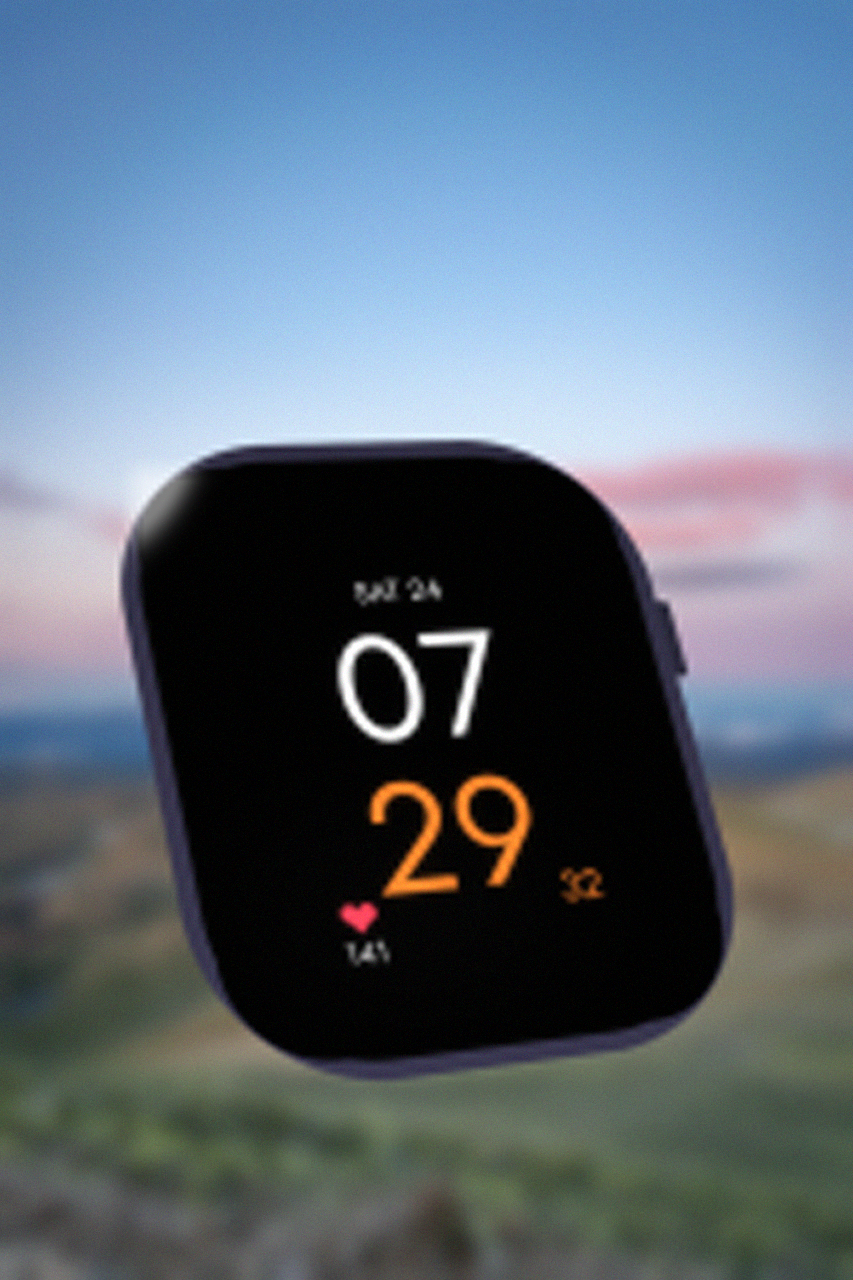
{"hour": 7, "minute": 29}
